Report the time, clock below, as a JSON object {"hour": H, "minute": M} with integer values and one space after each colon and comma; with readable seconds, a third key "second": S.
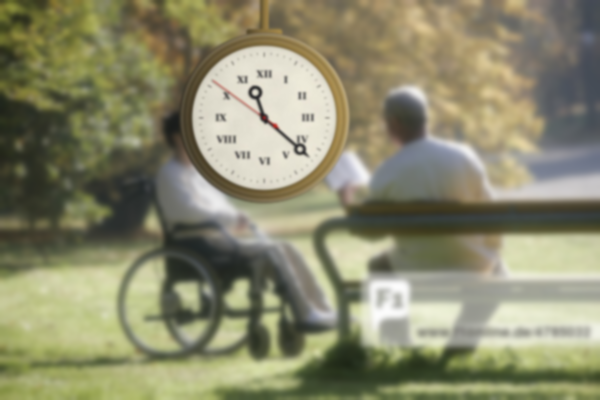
{"hour": 11, "minute": 21, "second": 51}
